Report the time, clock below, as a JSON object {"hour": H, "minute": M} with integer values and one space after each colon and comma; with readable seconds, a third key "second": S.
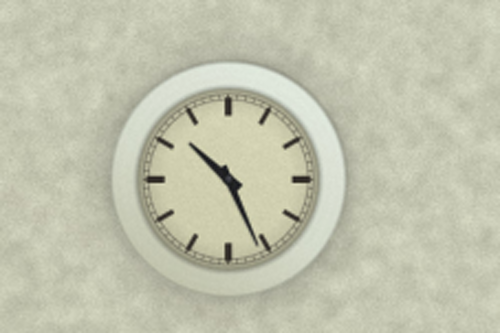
{"hour": 10, "minute": 26}
